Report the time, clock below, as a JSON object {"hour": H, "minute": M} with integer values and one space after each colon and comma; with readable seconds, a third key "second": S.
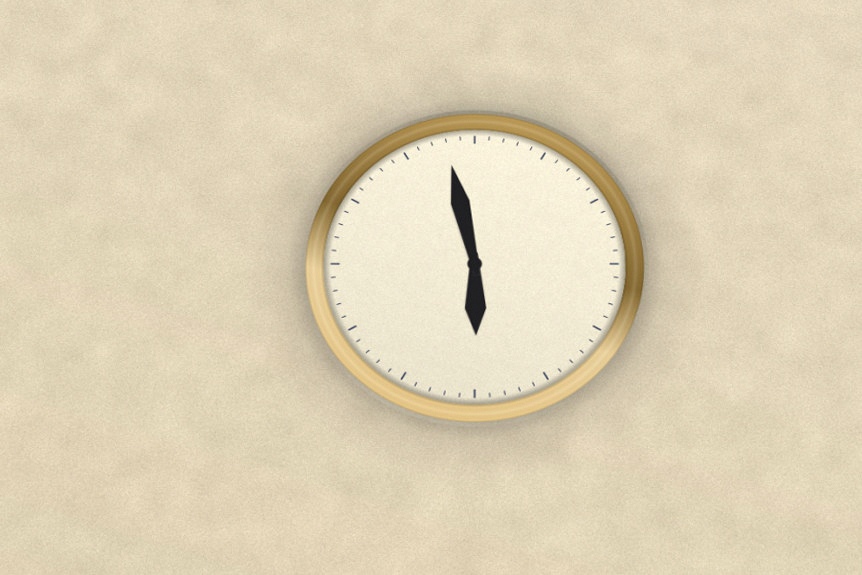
{"hour": 5, "minute": 58}
